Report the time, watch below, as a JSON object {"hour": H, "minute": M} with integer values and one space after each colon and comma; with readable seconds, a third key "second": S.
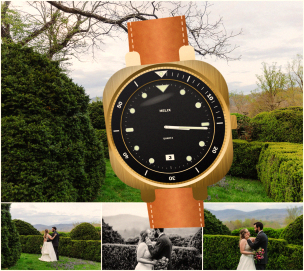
{"hour": 3, "minute": 16}
